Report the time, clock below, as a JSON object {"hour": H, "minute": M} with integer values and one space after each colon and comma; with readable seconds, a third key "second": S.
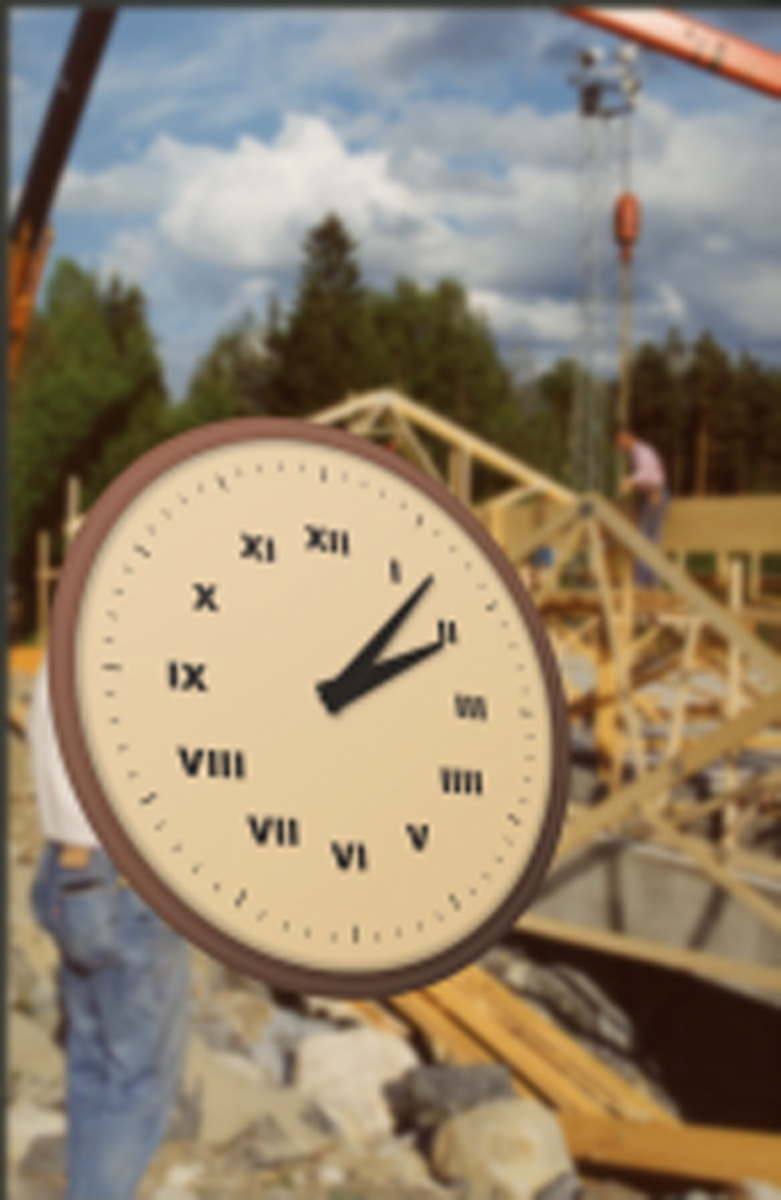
{"hour": 2, "minute": 7}
